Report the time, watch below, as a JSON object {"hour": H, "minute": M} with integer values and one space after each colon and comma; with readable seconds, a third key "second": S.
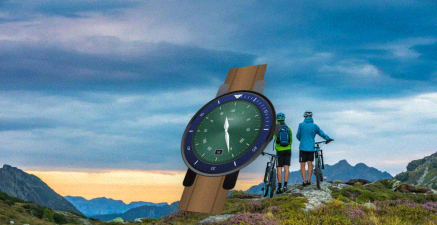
{"hour": 11, "minute": 26}
